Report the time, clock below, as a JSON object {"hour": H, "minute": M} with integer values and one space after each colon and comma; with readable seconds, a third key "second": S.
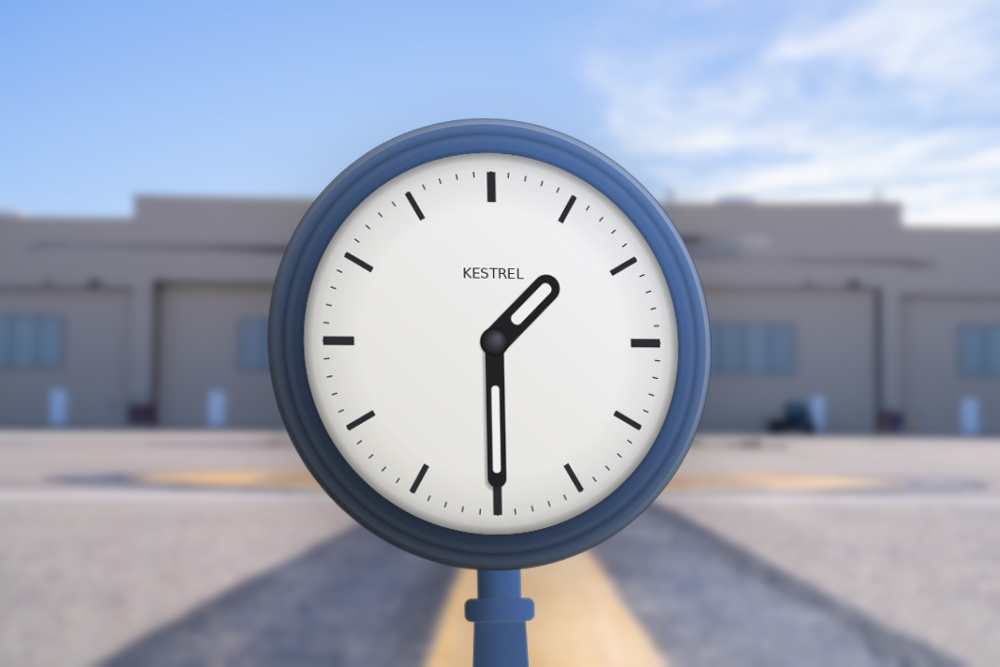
{"hour": 1, "minute": 30}
